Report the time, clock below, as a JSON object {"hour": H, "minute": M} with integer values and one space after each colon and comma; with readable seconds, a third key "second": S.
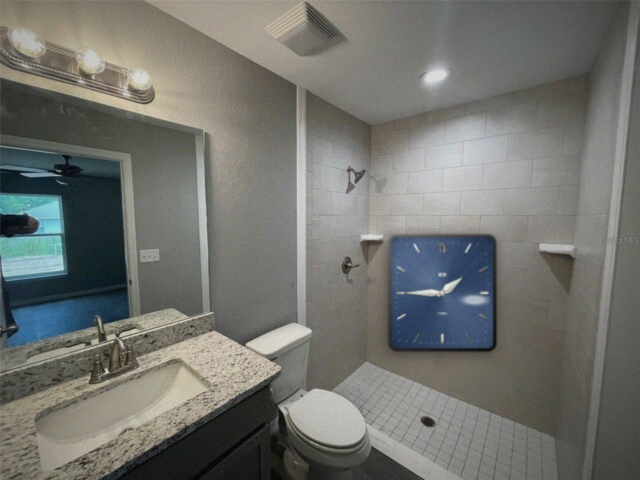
{"hour": 1, "minute": 45}
